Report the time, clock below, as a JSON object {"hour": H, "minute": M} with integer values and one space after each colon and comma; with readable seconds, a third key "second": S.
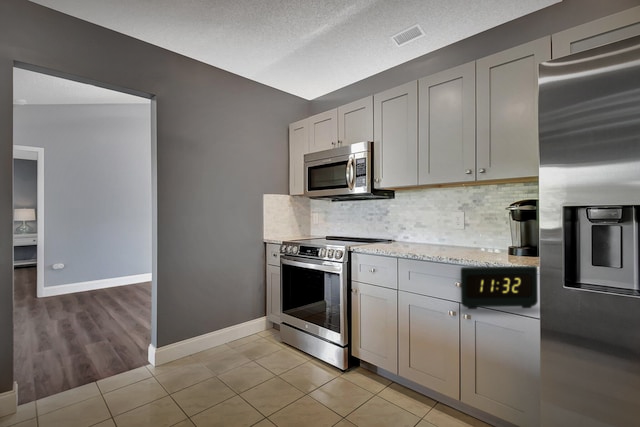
{"hour": 11, "minute": 32}
